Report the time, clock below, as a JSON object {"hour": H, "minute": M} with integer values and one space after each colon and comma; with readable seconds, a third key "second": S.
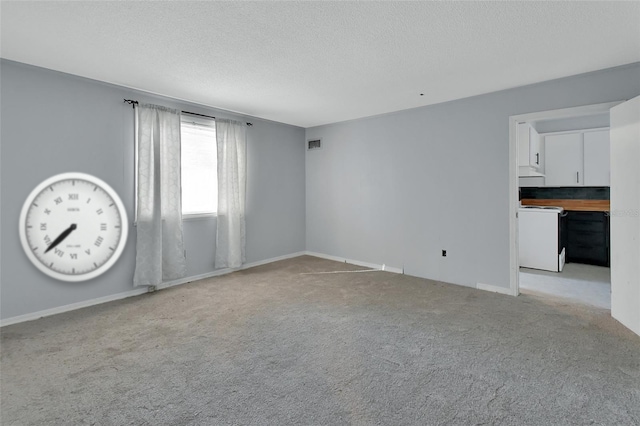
{"hour": 7, "minute": 38}
